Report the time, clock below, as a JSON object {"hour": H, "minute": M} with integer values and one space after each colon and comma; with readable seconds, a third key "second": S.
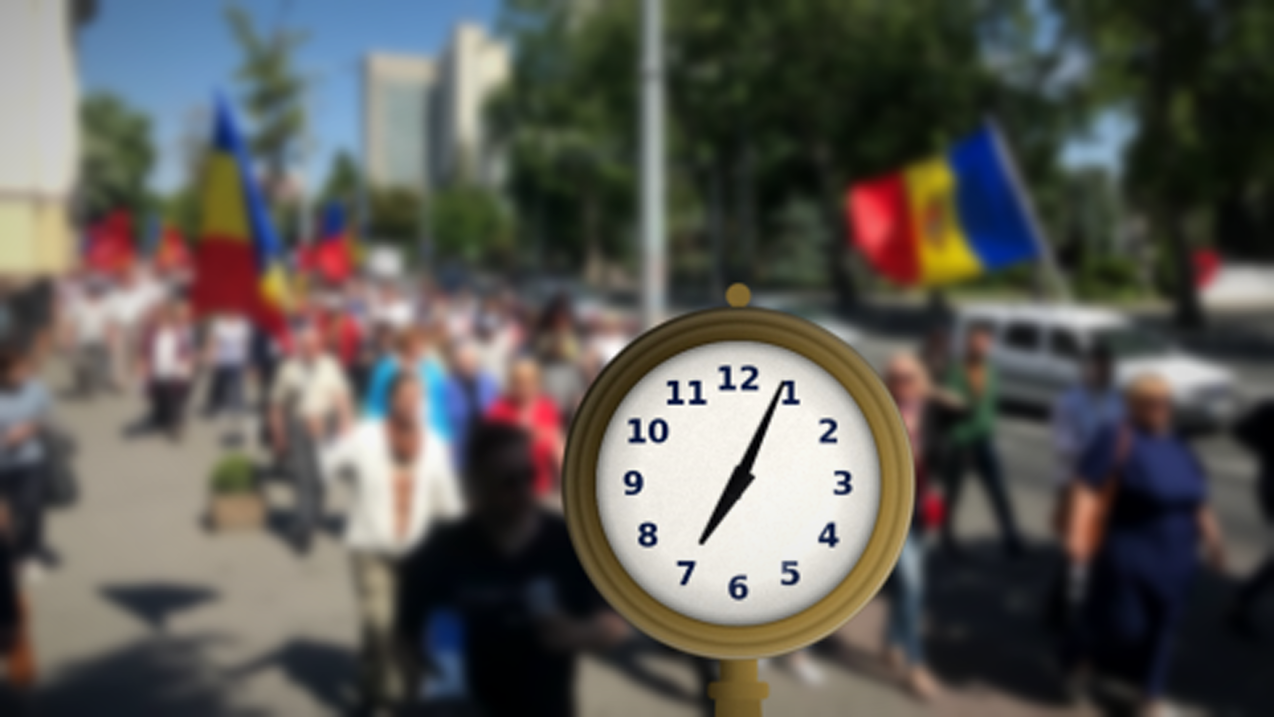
{"hour": 7, "minute": 4}
